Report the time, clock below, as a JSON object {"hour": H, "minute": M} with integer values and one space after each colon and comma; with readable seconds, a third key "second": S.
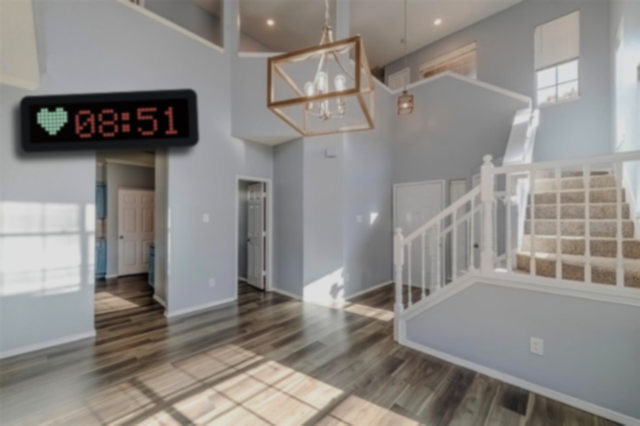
{"hour": 8, "minute": 51}
